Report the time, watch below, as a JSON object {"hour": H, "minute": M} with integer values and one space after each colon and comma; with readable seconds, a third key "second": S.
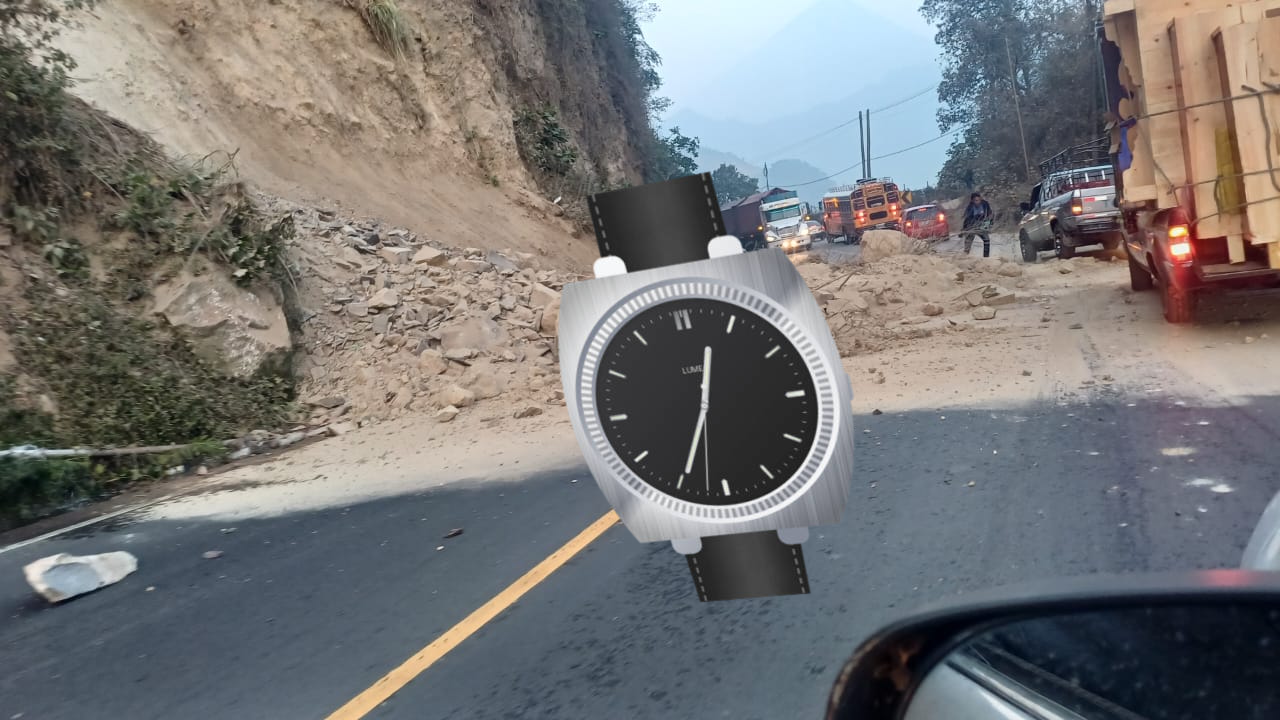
{"hour": 12, "minute": 34, "second": 32}
